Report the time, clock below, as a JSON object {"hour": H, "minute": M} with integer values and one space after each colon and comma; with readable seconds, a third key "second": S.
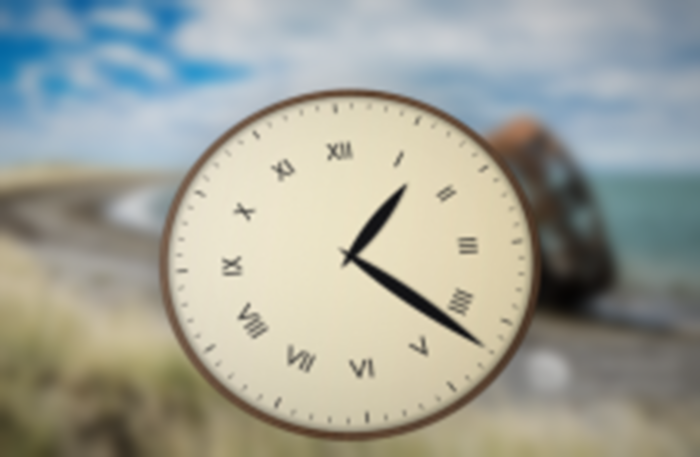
{"hour": 1, "minute": 22}
